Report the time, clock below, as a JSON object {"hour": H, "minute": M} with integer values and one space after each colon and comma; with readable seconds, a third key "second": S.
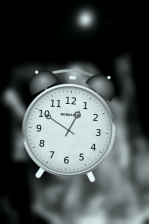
{"hour": 12, "minute": 50}
